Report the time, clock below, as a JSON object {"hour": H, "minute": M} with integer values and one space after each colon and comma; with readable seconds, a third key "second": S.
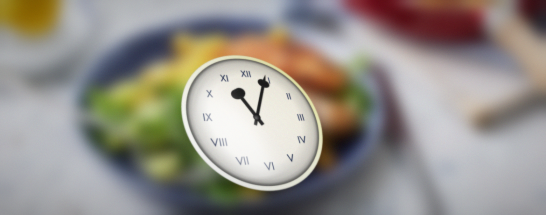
{"hour": 11, "minute": 4}
